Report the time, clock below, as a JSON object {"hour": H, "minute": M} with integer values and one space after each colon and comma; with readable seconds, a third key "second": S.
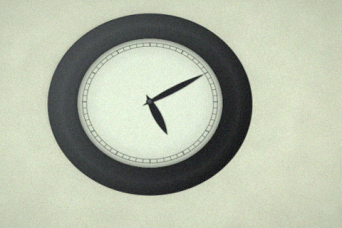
{"hour": 5, "minute": 10}
